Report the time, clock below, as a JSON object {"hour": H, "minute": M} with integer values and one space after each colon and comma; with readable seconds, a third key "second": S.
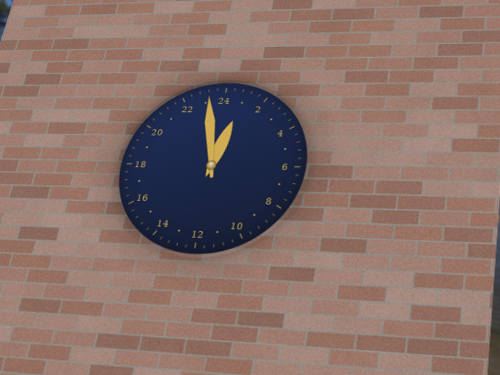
{"hour": 0, "minute": 58}
